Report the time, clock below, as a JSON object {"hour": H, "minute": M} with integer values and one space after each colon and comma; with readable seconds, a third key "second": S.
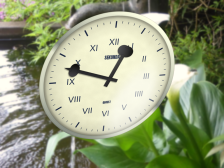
{"hour": 12, "minute": 48}
